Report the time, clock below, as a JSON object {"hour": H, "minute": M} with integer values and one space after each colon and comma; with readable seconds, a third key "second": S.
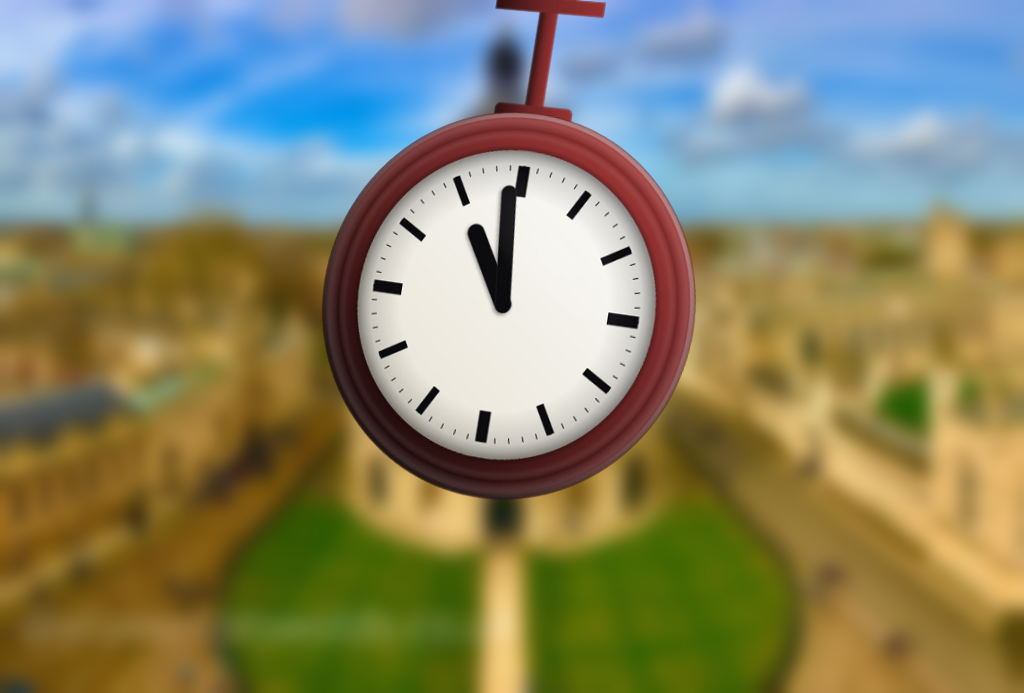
{"hour": 10, "minute": 59}
